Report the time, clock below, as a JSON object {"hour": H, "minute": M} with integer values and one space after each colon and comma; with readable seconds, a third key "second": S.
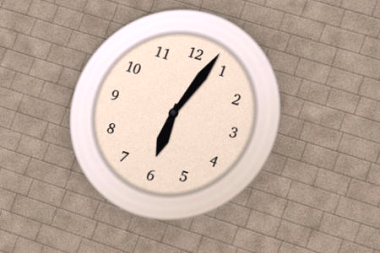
{"hour": 6, "minute": 3}
